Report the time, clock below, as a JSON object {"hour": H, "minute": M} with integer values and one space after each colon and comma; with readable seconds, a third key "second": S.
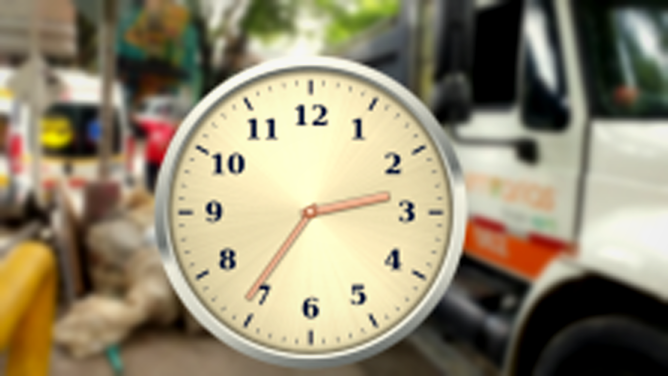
{"hour": 2, "minute": 36}
